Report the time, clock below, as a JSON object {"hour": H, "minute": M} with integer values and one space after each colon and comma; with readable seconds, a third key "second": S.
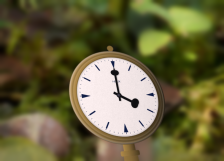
{"hour": 4, "minute": 0}
